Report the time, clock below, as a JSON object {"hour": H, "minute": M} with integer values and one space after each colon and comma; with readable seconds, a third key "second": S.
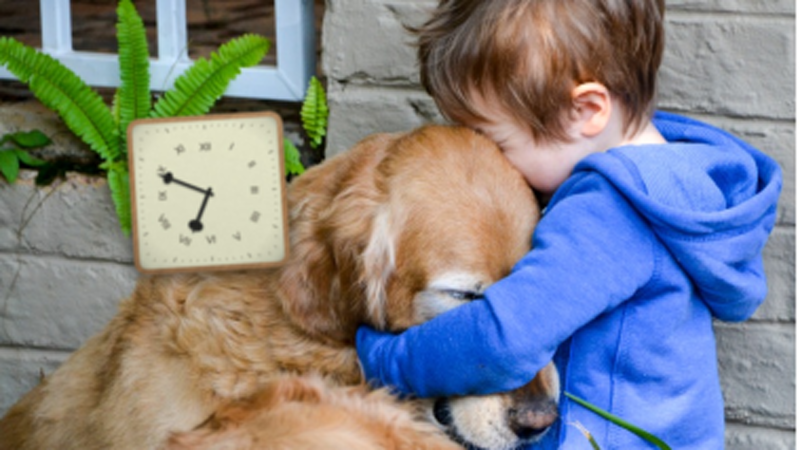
{"hour": 6, "minute": 49}
